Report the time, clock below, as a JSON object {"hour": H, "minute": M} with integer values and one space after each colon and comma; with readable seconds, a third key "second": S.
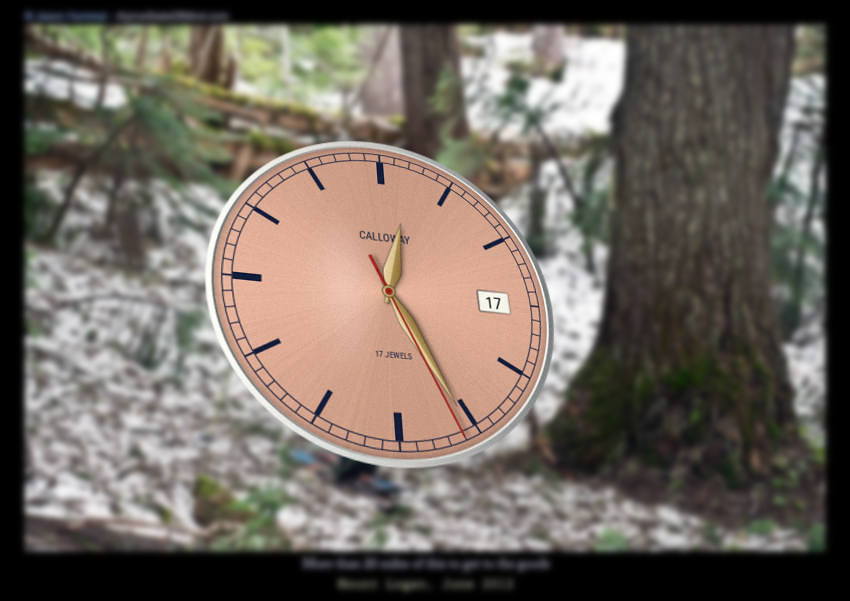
{"hour": 12, "minute": 25, "second": 26}
